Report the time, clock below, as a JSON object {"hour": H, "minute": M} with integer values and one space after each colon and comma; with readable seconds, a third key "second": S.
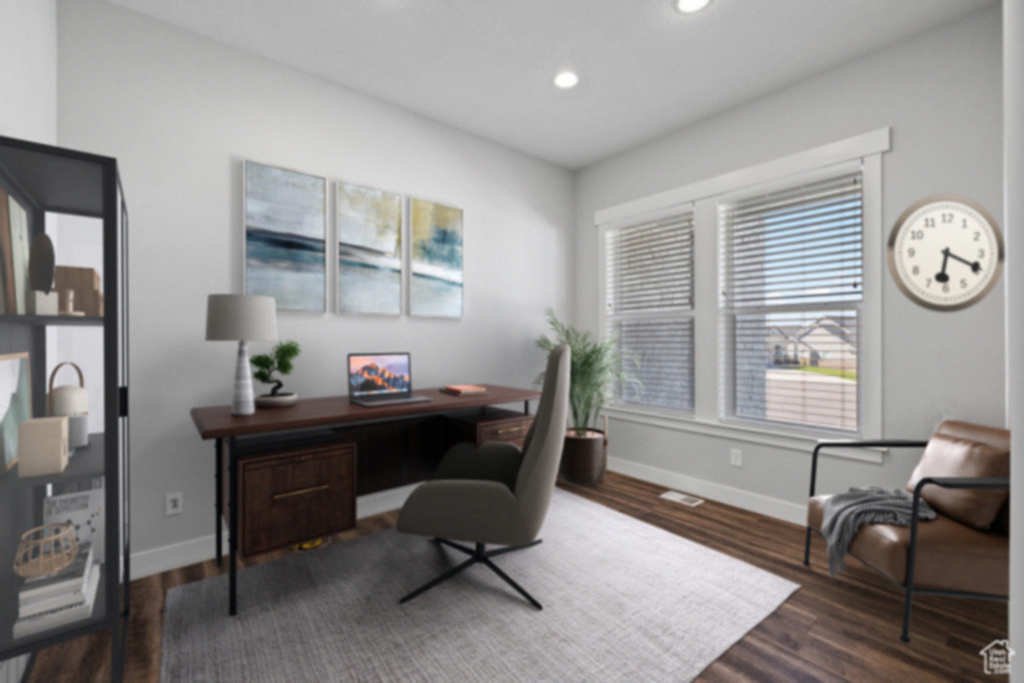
{"hour": 6, "minute": 19}
